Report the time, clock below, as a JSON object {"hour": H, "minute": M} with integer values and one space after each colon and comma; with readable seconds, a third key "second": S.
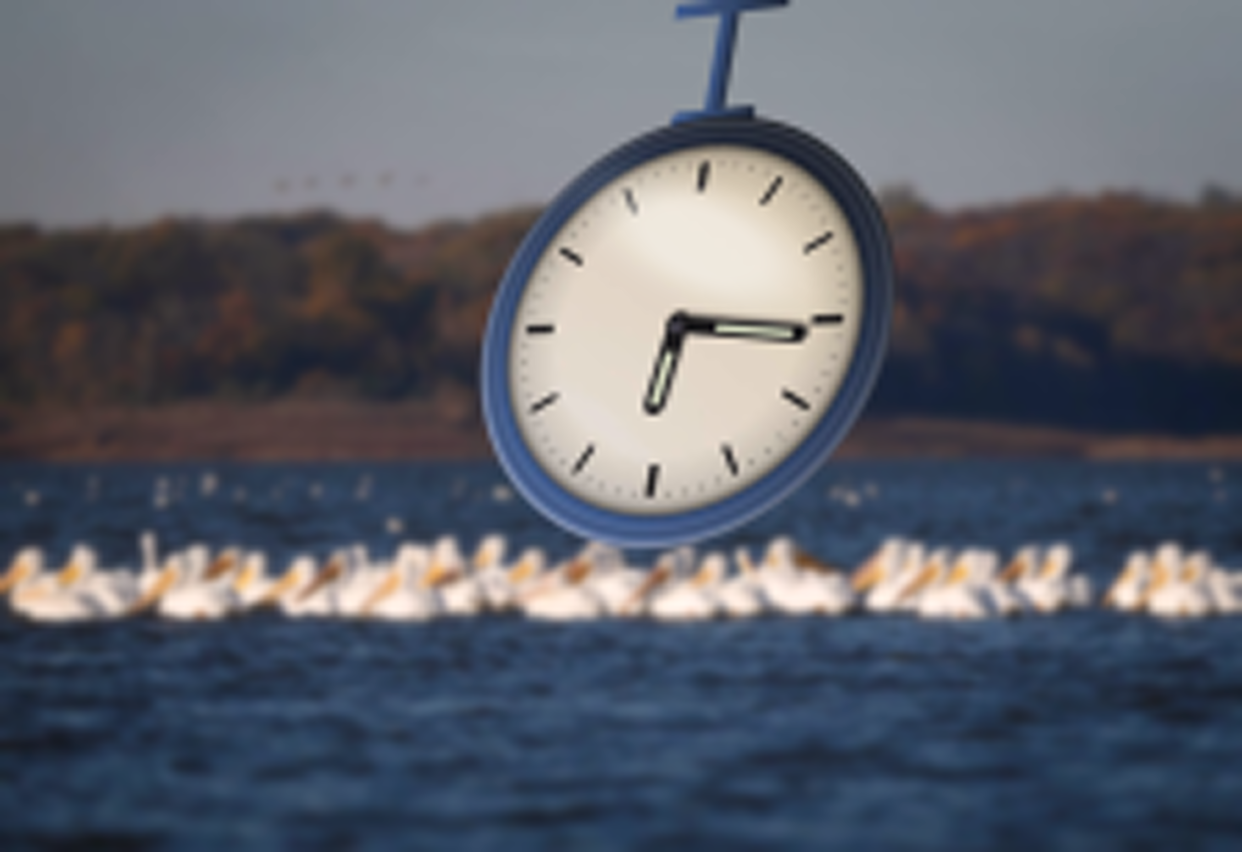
{"hour": 6, "minute": 16}
